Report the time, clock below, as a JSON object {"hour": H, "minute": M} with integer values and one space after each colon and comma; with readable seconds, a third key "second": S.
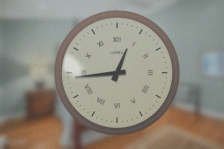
{"hour": 12, "minute": 44}
